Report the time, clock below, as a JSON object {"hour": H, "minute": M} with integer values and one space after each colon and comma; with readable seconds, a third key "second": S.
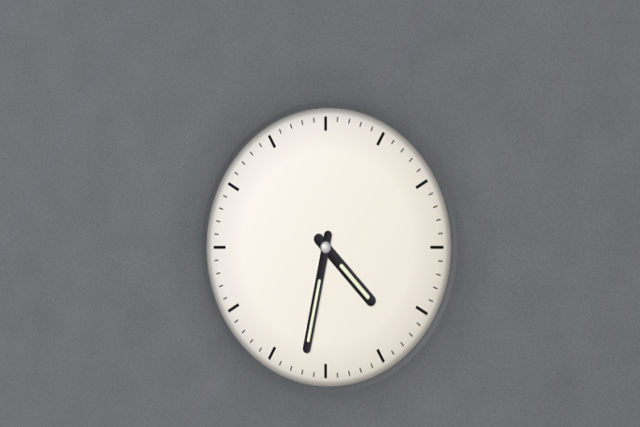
{"hour": 4, "minute": 32}
